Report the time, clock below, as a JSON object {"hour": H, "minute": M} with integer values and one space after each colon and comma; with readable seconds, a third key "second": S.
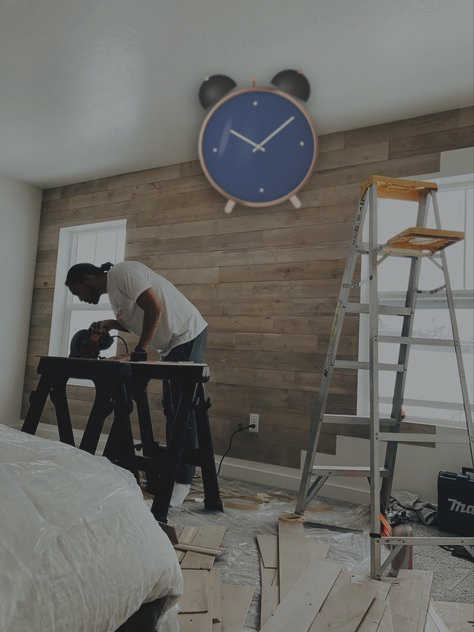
{"hour": 10, "minute": 9}
